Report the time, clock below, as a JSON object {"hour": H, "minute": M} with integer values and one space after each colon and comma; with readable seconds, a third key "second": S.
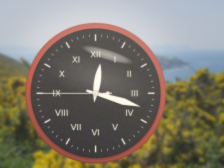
{"hour": 12, "minute": 17, "second": 45}
